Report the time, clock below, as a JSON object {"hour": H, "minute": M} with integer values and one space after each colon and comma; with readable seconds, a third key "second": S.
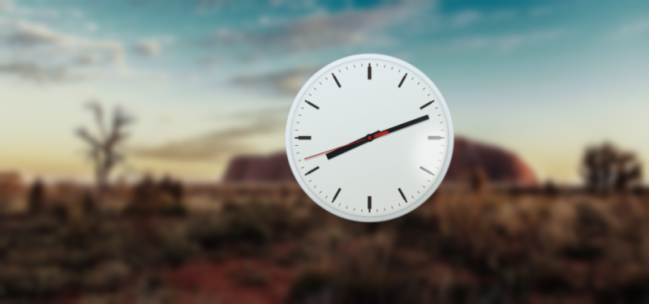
{"hour": 8, "minute": 11, "second": 42}
